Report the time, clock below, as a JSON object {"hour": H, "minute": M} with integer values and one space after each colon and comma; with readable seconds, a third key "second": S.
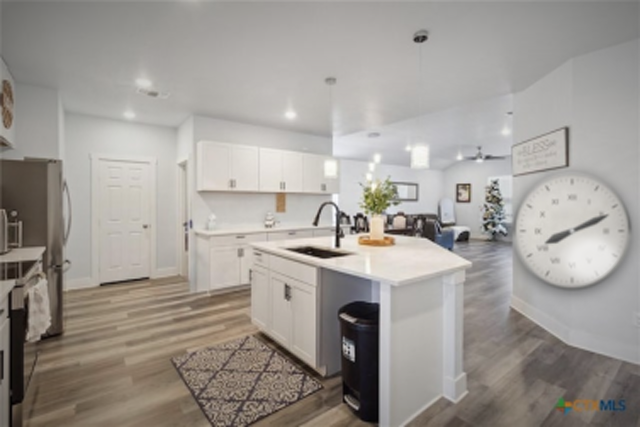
{"hour": 8, "minute": 11}
